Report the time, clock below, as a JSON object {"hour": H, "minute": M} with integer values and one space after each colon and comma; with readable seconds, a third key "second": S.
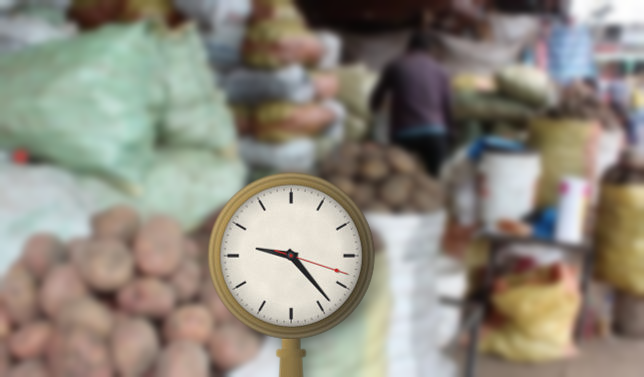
{"hour": 9, "minute": 23, "second": 18}
